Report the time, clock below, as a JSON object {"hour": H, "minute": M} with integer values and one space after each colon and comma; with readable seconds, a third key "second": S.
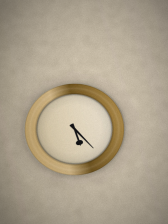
{"hour": 5, "minute": 23}
